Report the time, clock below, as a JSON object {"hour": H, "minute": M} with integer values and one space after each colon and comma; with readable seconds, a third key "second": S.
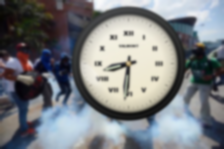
{"hour": 8, "minute": 31}
